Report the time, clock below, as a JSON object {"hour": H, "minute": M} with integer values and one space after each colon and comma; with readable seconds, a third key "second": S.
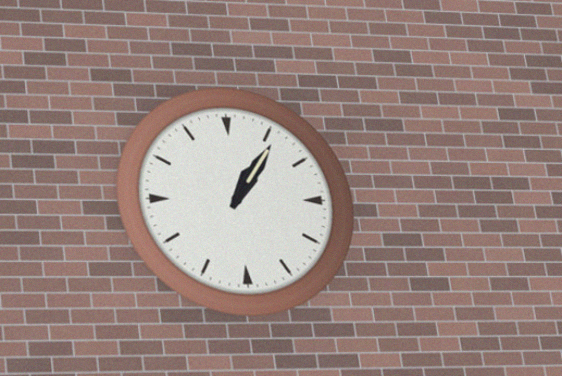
{"hour": 1, "minute": 6}
